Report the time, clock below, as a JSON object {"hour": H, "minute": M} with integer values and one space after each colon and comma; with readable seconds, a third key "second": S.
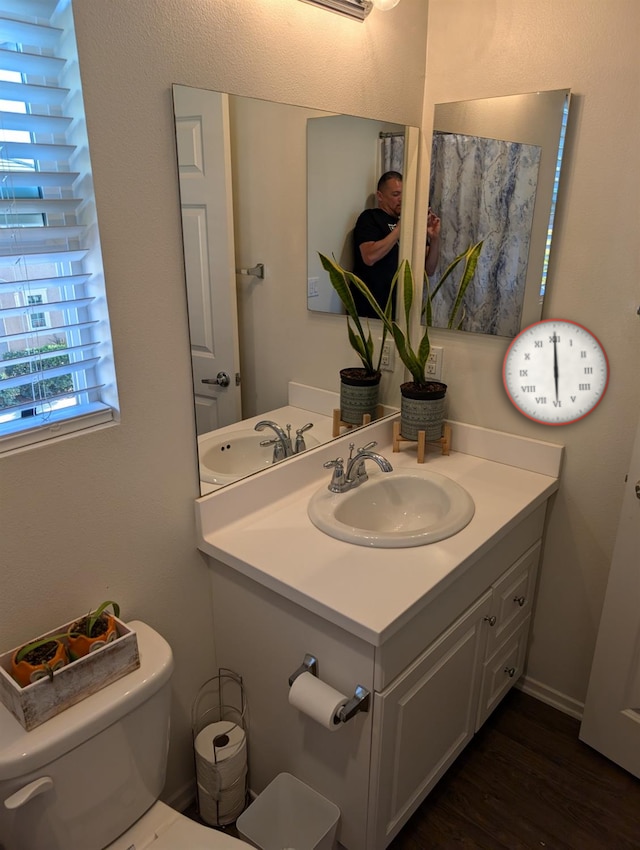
{"hour": 6, "minute": 0}
